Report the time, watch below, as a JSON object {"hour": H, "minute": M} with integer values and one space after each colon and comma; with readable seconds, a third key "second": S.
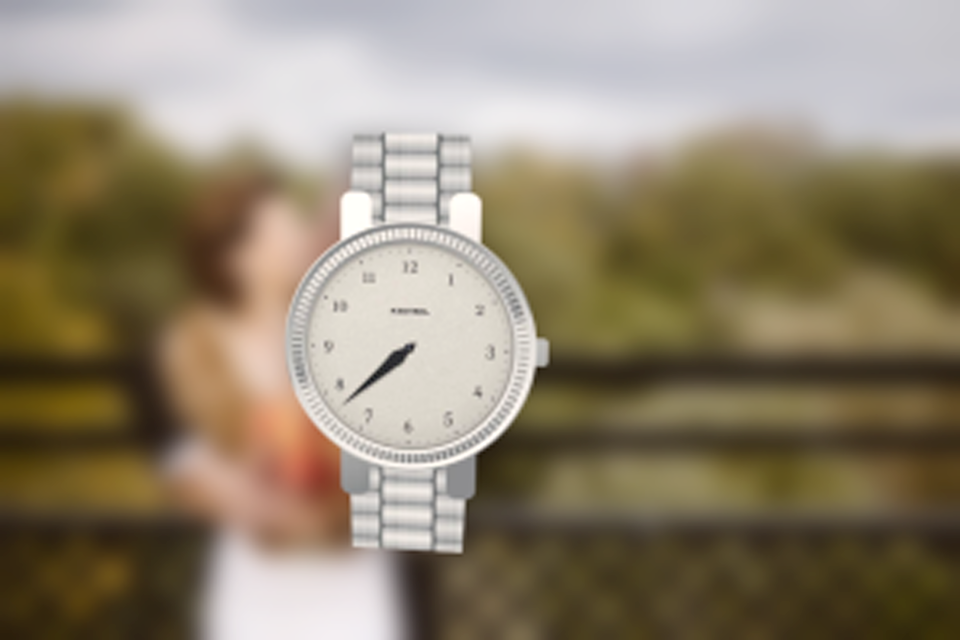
{"hour": 7, "minute": 38}
